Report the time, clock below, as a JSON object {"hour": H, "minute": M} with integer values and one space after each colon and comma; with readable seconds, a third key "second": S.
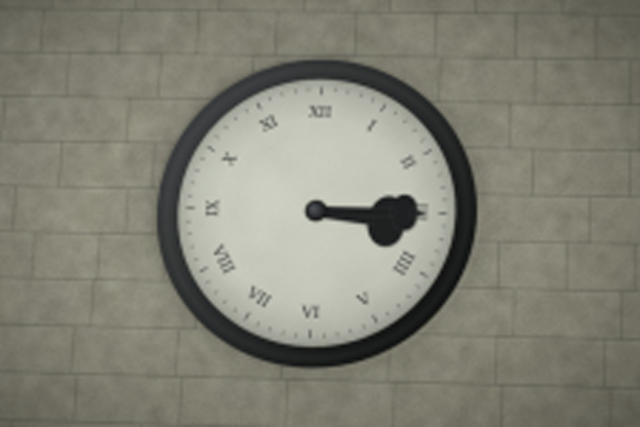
{"hour": 3, "minute": 15}
